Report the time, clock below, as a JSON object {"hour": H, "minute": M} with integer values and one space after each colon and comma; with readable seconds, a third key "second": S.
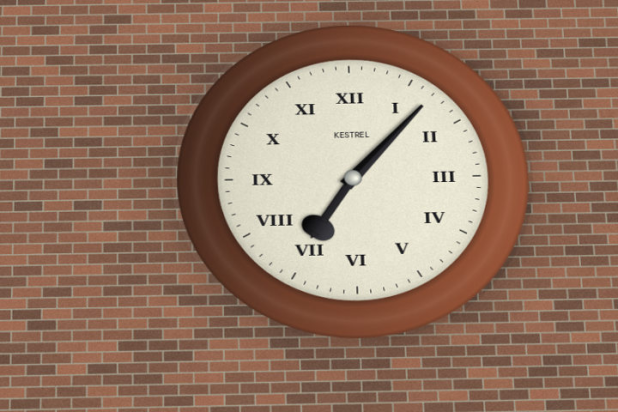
{"hour": 7, "minute": 7}
